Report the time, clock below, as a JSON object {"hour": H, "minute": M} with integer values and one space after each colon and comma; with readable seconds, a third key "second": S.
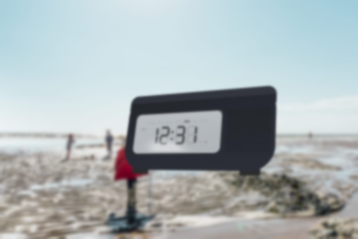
{"hour": 12, "minute": 31}
